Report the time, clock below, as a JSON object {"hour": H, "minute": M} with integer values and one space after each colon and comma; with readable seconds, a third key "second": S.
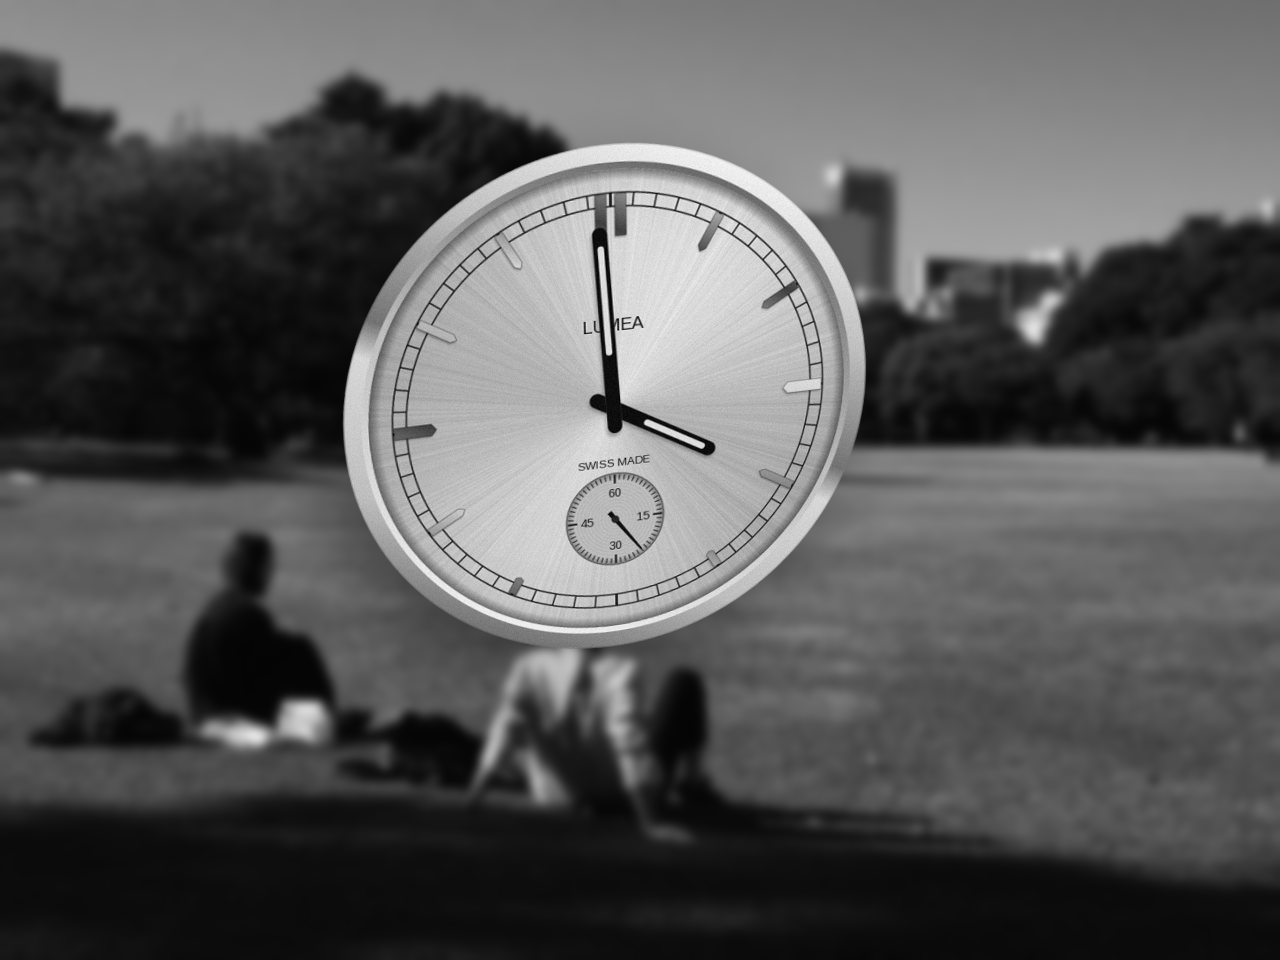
{"hour": 3, "minute": 59, "second": 24}
